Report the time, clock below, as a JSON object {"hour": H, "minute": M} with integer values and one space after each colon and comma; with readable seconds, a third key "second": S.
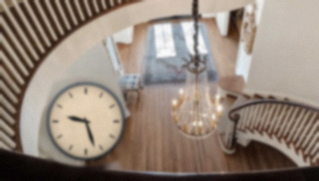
{"hour": 9, "minute": 27}
